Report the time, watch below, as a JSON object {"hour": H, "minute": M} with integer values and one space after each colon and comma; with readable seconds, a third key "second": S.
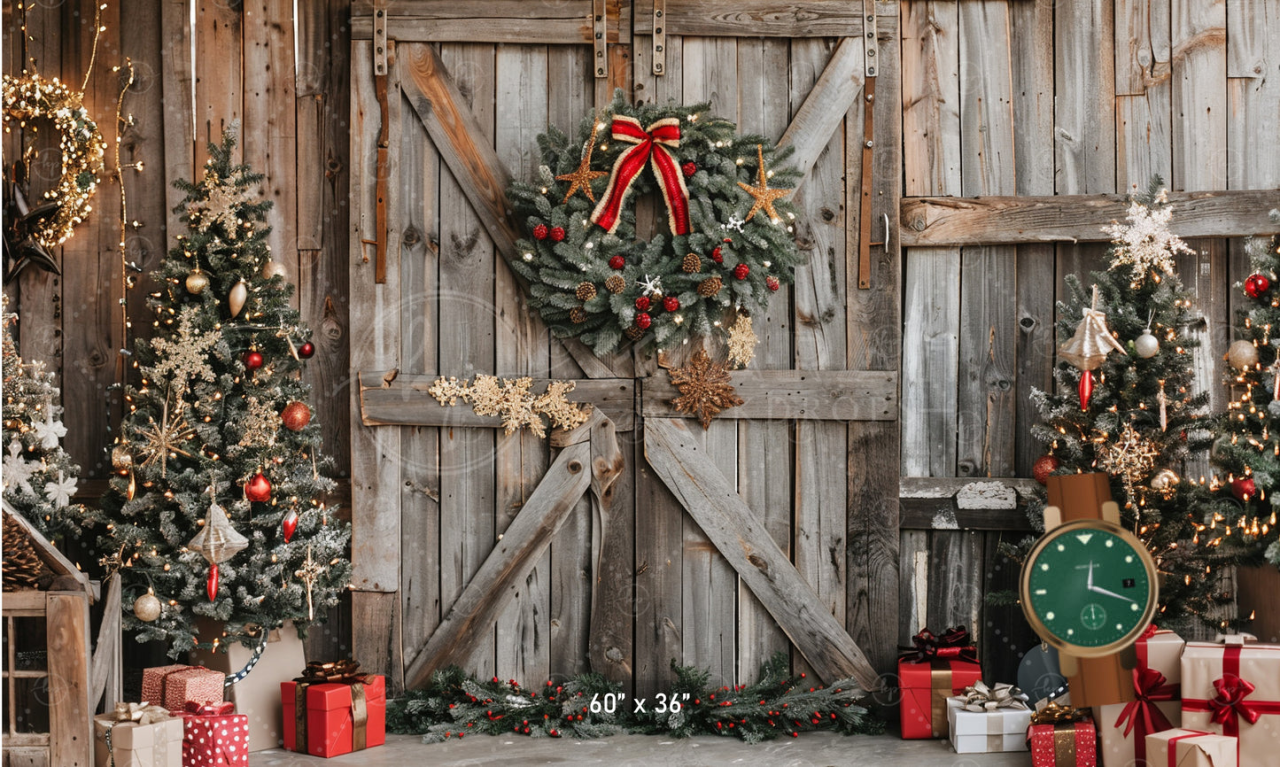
{"hour": 12, "minute": 19}
